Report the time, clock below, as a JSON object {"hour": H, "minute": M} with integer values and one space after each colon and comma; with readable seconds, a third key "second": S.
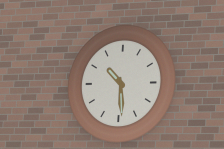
{"hour": 10, "minute": 29}
